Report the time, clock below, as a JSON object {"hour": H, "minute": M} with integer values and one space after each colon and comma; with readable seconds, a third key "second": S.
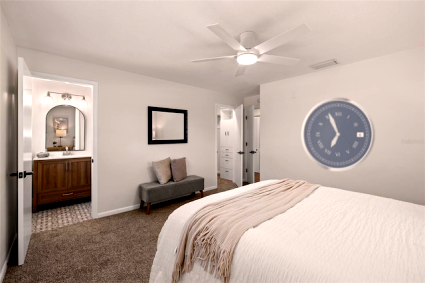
{"hour": 6, "minute": 56}
